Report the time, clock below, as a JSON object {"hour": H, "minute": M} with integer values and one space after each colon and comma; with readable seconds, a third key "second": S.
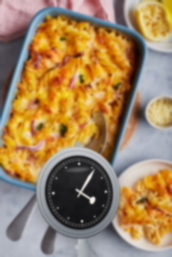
{"hour": 4, "minute": 6}
